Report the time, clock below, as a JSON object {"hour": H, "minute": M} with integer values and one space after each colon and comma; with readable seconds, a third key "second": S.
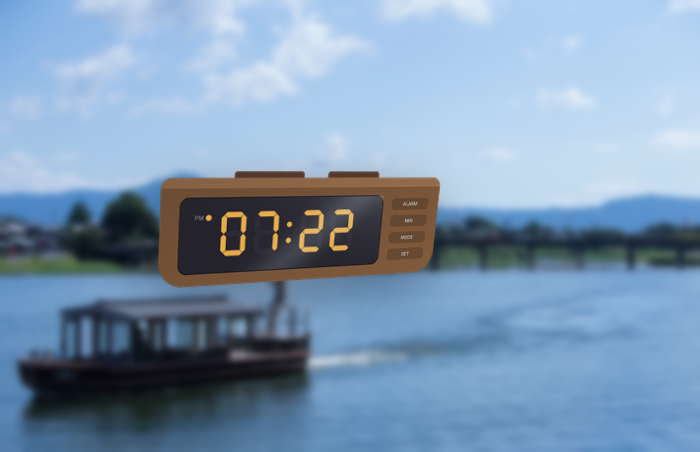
{"hour": 7, "minute": 22}
